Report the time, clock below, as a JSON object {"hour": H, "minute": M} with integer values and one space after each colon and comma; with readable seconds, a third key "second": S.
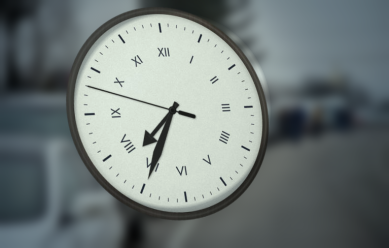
{"hour": 7, "minute": 34, "second": 48}
